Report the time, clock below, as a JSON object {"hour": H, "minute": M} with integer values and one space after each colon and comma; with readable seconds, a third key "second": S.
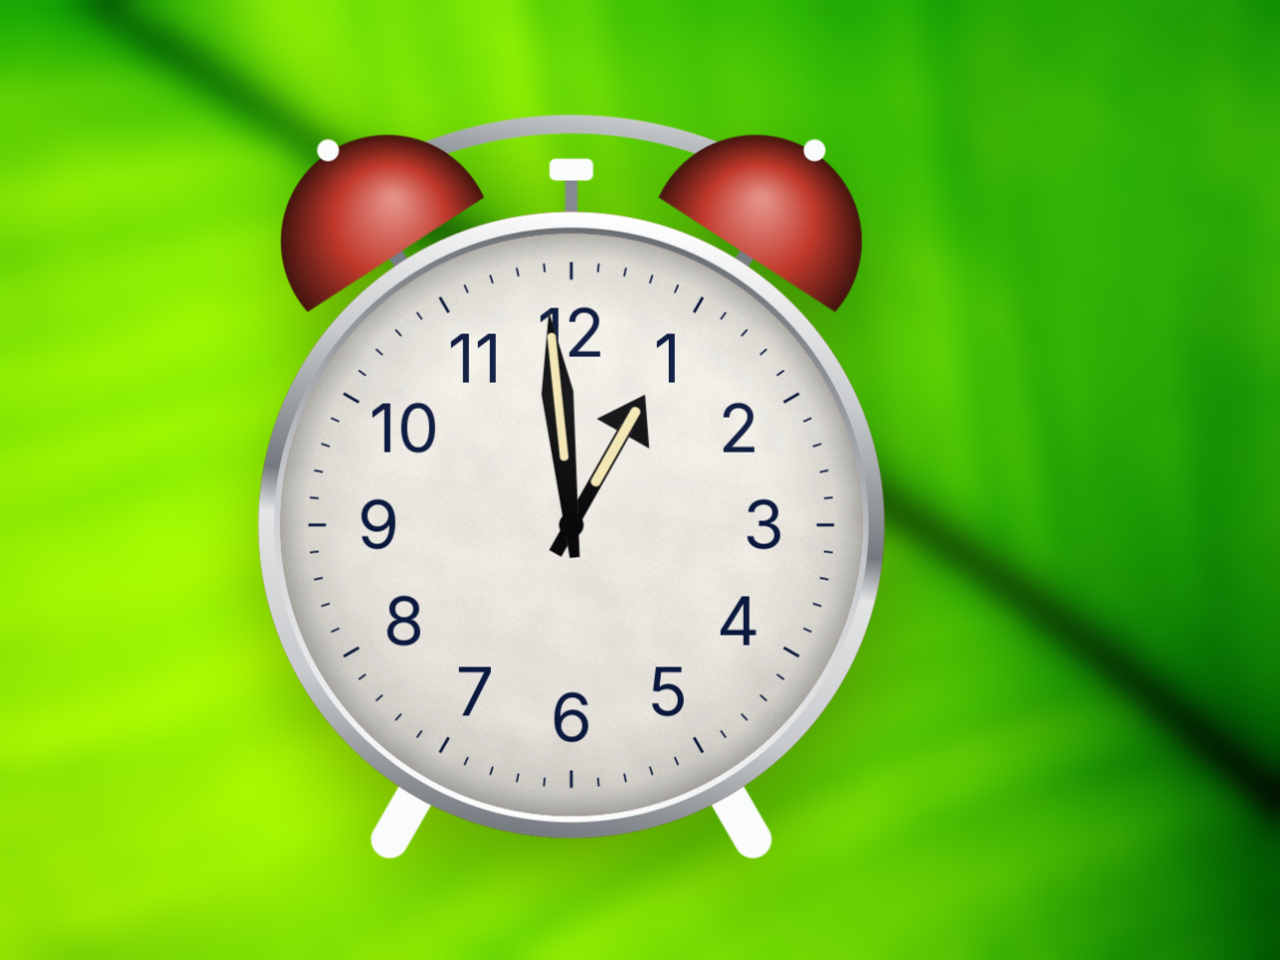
{"hour": 12, "minute": 59}
